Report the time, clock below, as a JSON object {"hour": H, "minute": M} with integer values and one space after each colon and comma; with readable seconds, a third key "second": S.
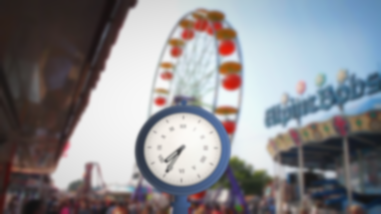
{"hour": 7, "minute": 35}
